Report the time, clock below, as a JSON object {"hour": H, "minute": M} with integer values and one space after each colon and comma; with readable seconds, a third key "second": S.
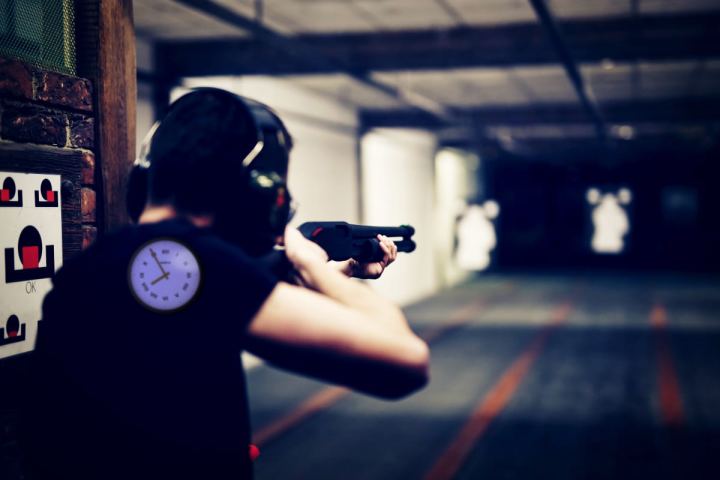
{"hour": 7, "minute": 55}
